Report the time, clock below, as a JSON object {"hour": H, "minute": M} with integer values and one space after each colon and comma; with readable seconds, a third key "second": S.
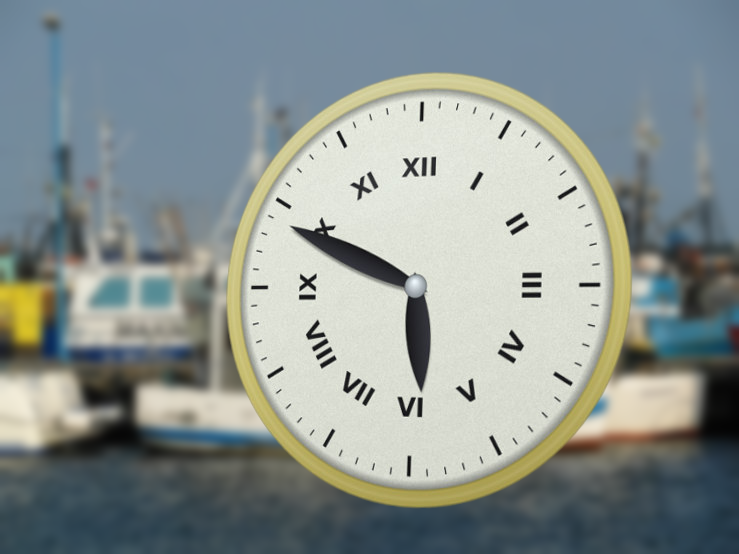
{"hour": 5, "minute": 49}
